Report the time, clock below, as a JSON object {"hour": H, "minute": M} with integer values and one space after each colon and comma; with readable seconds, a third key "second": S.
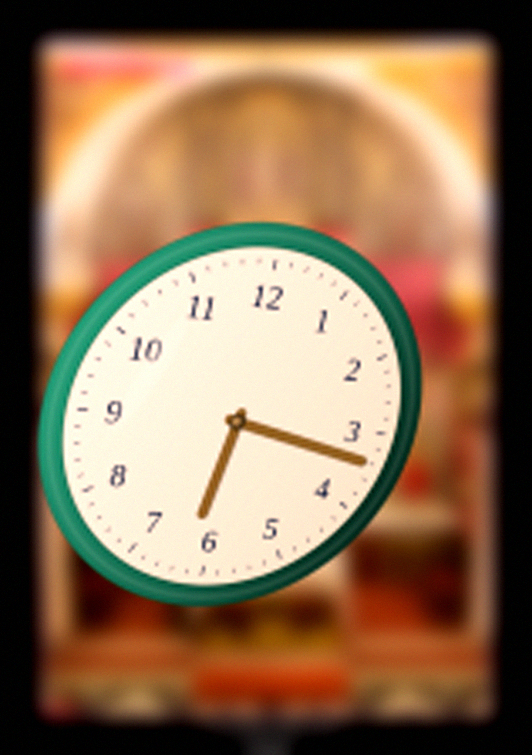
{"hour": 6, "minute": 17}
